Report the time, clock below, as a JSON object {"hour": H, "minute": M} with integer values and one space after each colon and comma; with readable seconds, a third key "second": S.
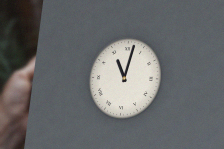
{"hour": 11, "minute": 2}
